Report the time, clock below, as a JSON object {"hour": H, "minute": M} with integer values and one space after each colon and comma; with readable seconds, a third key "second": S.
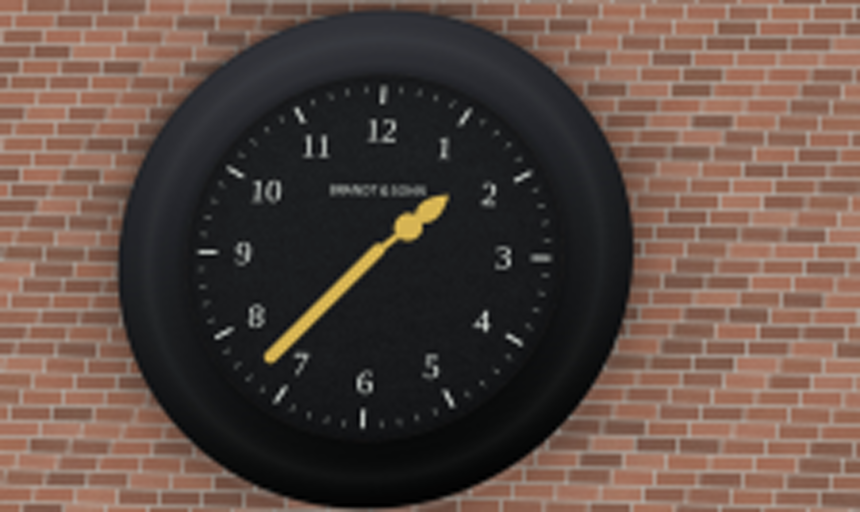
{"hour": 1, "minute": 37}
